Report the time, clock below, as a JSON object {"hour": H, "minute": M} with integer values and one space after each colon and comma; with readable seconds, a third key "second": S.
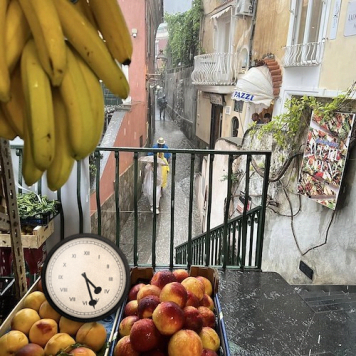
{"hour": 4, "minute": 27}
